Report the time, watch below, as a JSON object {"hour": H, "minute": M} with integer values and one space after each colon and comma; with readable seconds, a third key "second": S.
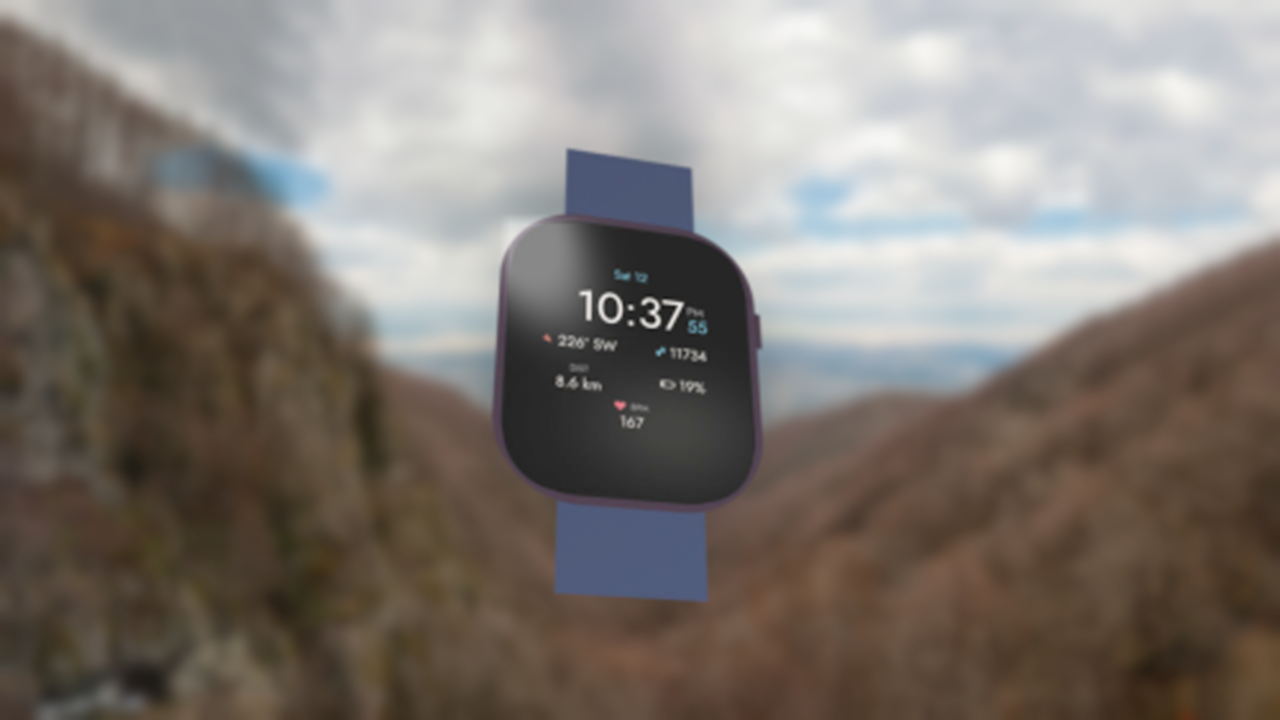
{"hour": 10, "minute": 37}
